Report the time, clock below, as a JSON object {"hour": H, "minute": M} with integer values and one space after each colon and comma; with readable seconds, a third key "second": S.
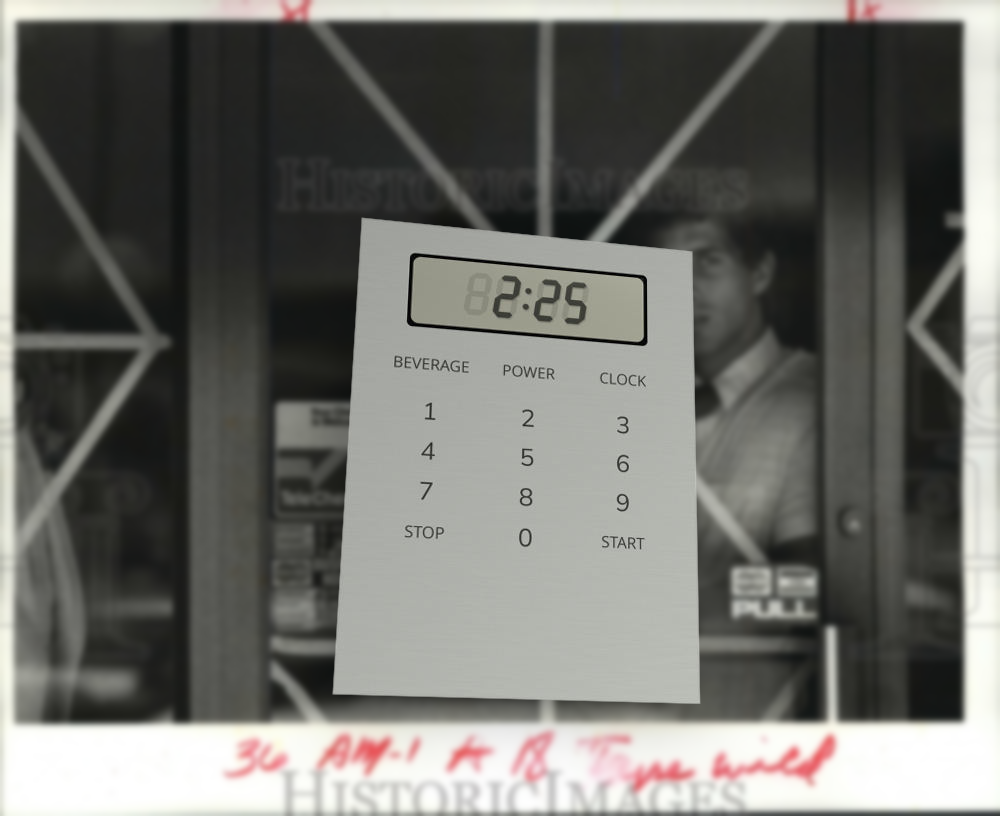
{"hour": 2, "minute": 25}
